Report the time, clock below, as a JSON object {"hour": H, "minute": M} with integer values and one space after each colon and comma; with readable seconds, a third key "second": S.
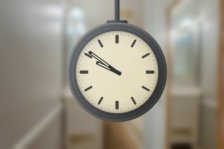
{"hour": 9, "minute": 51}
